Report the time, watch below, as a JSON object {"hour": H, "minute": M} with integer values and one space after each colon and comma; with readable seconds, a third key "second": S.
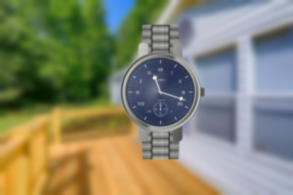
{"hour": 11, "minute": 18}
